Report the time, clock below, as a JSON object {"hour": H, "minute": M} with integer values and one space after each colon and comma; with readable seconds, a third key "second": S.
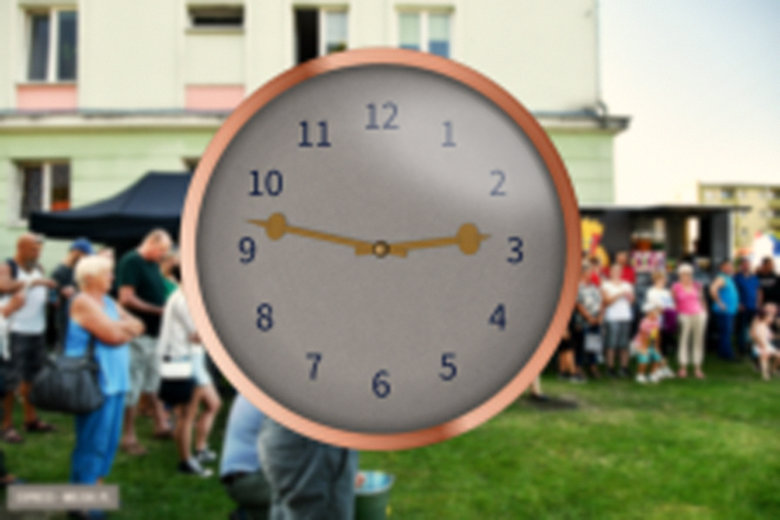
{"hour": 2, "minute": 47}
